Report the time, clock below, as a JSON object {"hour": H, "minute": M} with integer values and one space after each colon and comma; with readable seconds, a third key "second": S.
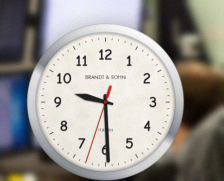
{"hour": 9, "minute": 29, "second": 33}
